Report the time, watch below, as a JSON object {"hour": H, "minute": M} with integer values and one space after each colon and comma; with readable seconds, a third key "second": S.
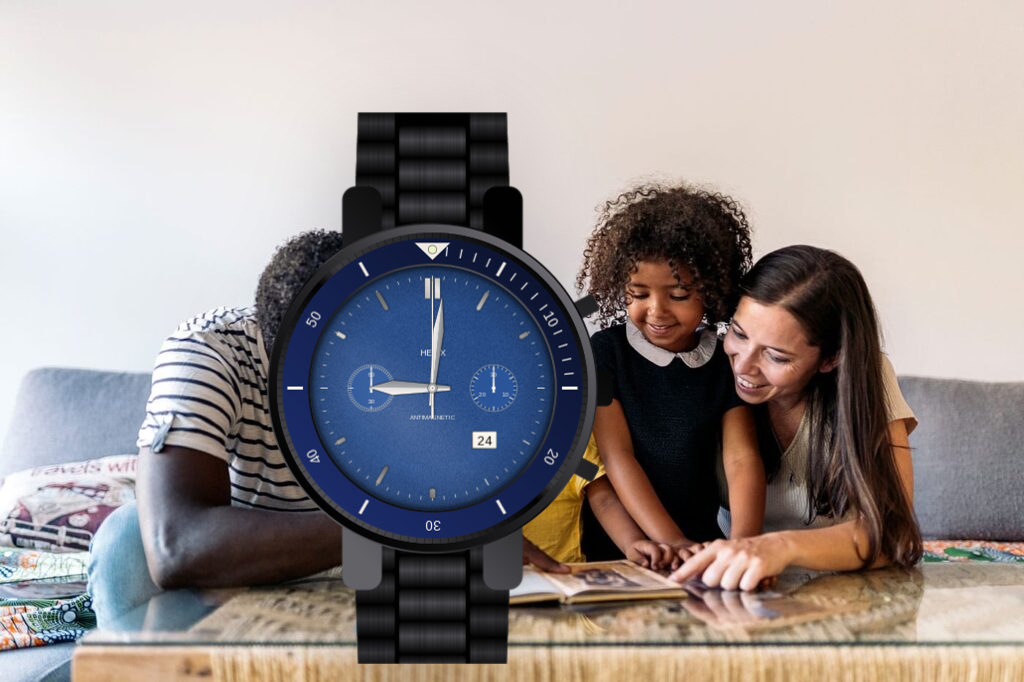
{"hour": 9, "minute": 1}
